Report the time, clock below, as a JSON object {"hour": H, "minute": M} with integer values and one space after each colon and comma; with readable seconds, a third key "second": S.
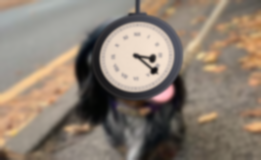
{"hour": 3, "minute": 22}
